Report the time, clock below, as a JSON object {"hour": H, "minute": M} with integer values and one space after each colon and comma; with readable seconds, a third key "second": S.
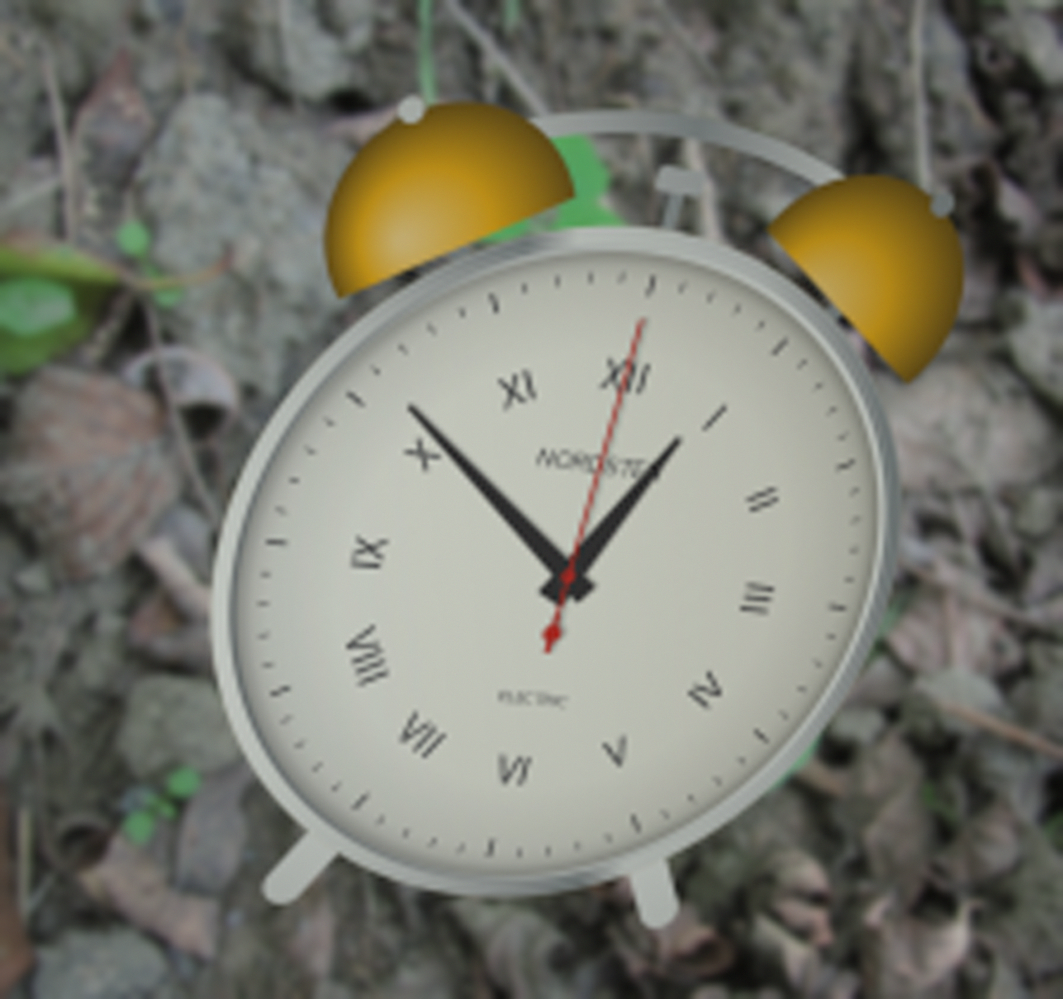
{"hour": 12, "minute": 51, "second": 0}
